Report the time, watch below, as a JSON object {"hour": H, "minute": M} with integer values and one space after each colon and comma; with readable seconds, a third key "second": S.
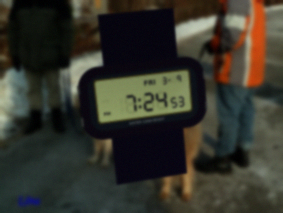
{"hour": 7, "minute": 24}
